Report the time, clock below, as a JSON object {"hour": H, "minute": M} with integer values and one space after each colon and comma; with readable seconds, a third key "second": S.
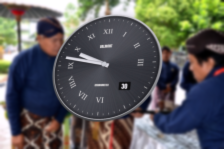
{"hour": 9, "minute": 47}
